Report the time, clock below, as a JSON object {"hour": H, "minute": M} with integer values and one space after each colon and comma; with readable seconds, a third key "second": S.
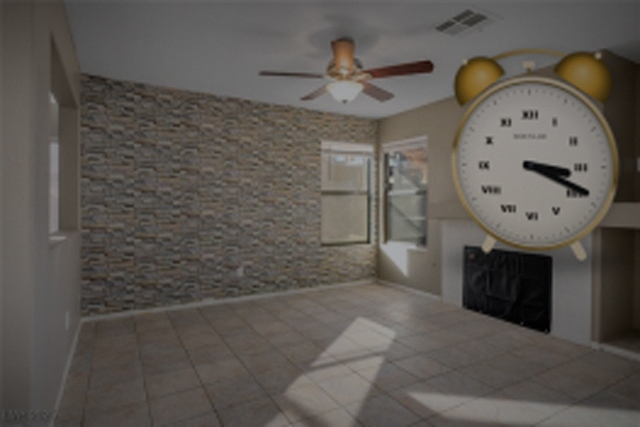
{"hour": 3, "minute": 19}
